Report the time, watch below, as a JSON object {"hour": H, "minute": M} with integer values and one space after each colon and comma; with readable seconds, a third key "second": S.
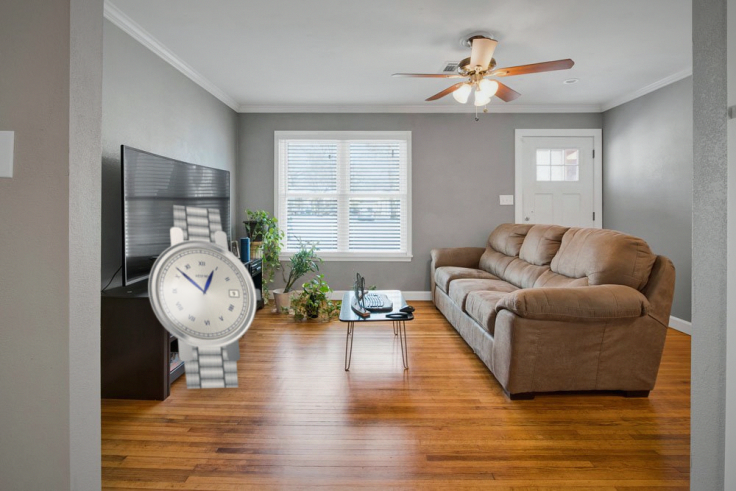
{"hour": 12, "minute": 52}
